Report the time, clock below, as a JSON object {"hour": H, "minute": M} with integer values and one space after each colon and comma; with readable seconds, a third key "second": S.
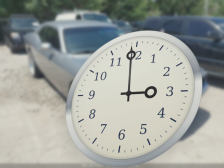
{"hour": 2, "minute": 59}
